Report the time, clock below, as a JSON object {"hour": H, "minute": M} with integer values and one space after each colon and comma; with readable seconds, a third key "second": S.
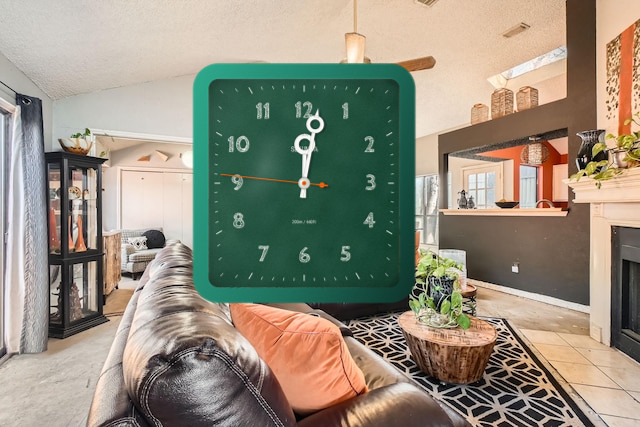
{"hour": 12, "minute": 1, "second": 46}
